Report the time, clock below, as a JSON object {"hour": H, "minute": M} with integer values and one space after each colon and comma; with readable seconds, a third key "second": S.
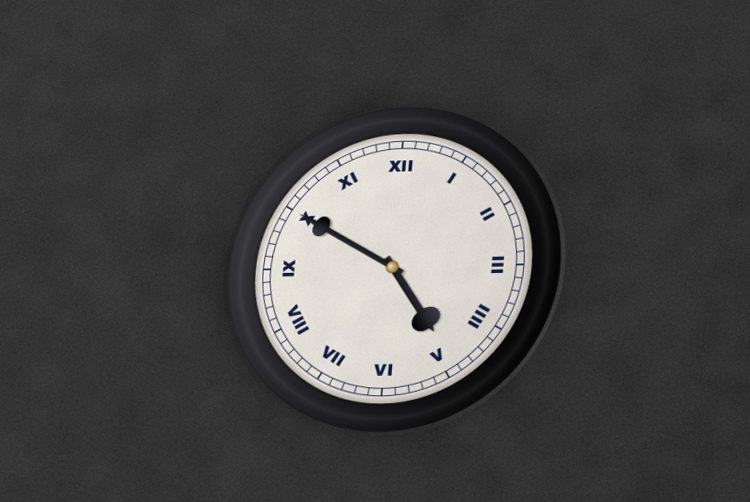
{"hour": 4, "minute": 50}
